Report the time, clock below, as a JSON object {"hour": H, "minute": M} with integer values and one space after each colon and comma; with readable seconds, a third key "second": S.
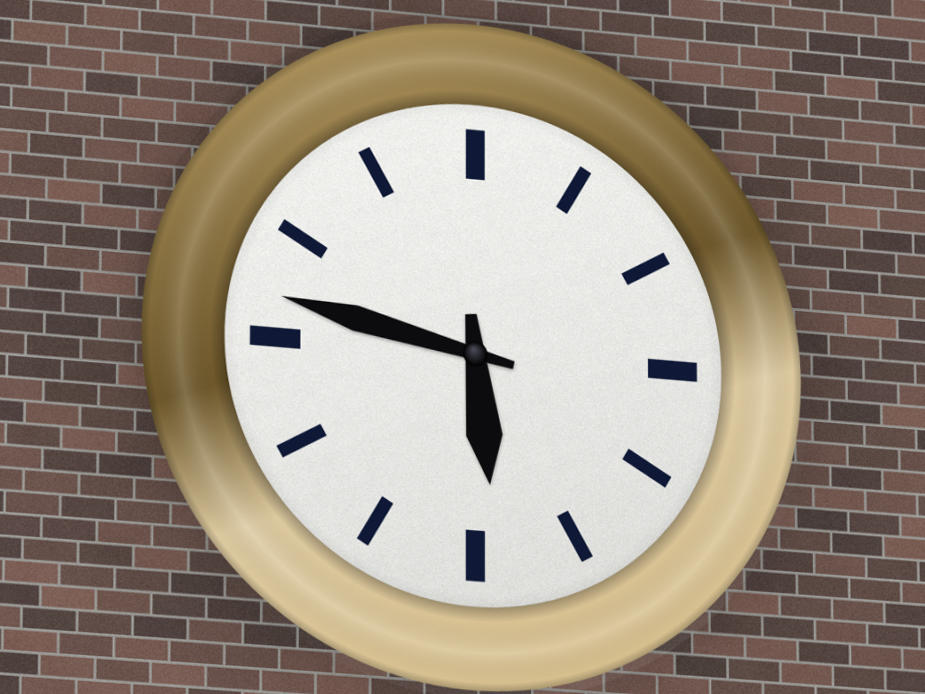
{"hour": 5, "minute": 47}
